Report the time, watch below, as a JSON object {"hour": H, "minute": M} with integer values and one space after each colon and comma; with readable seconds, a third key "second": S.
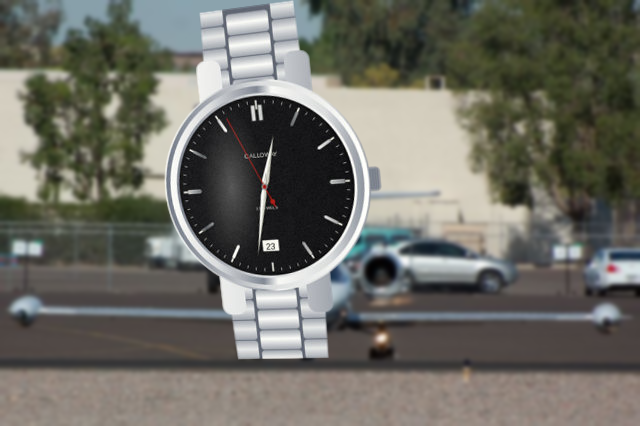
{"hour": 12, "minute": 31, "second": 56}
